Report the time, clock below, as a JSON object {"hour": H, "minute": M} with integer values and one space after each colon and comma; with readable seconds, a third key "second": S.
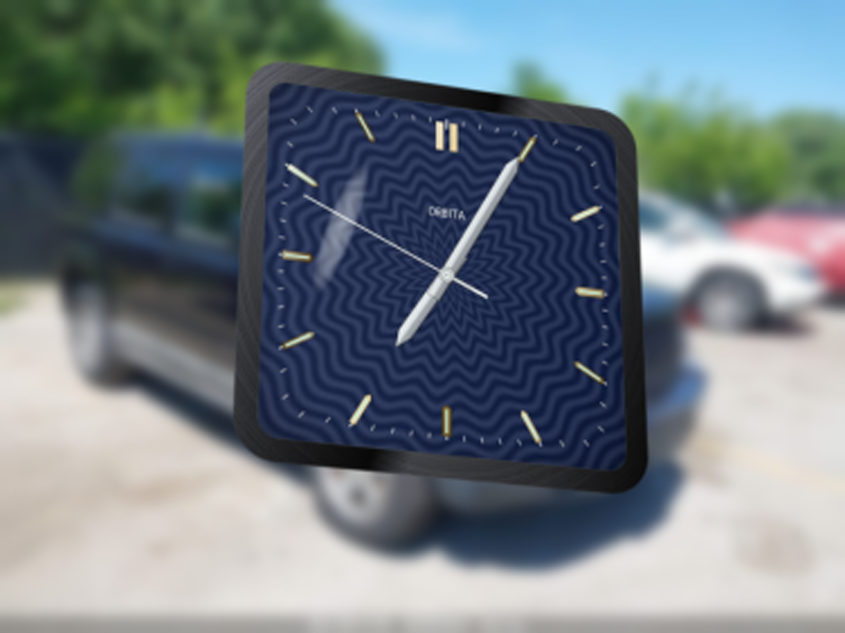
{"hour": 7, "minute": 4, "second": 49}
